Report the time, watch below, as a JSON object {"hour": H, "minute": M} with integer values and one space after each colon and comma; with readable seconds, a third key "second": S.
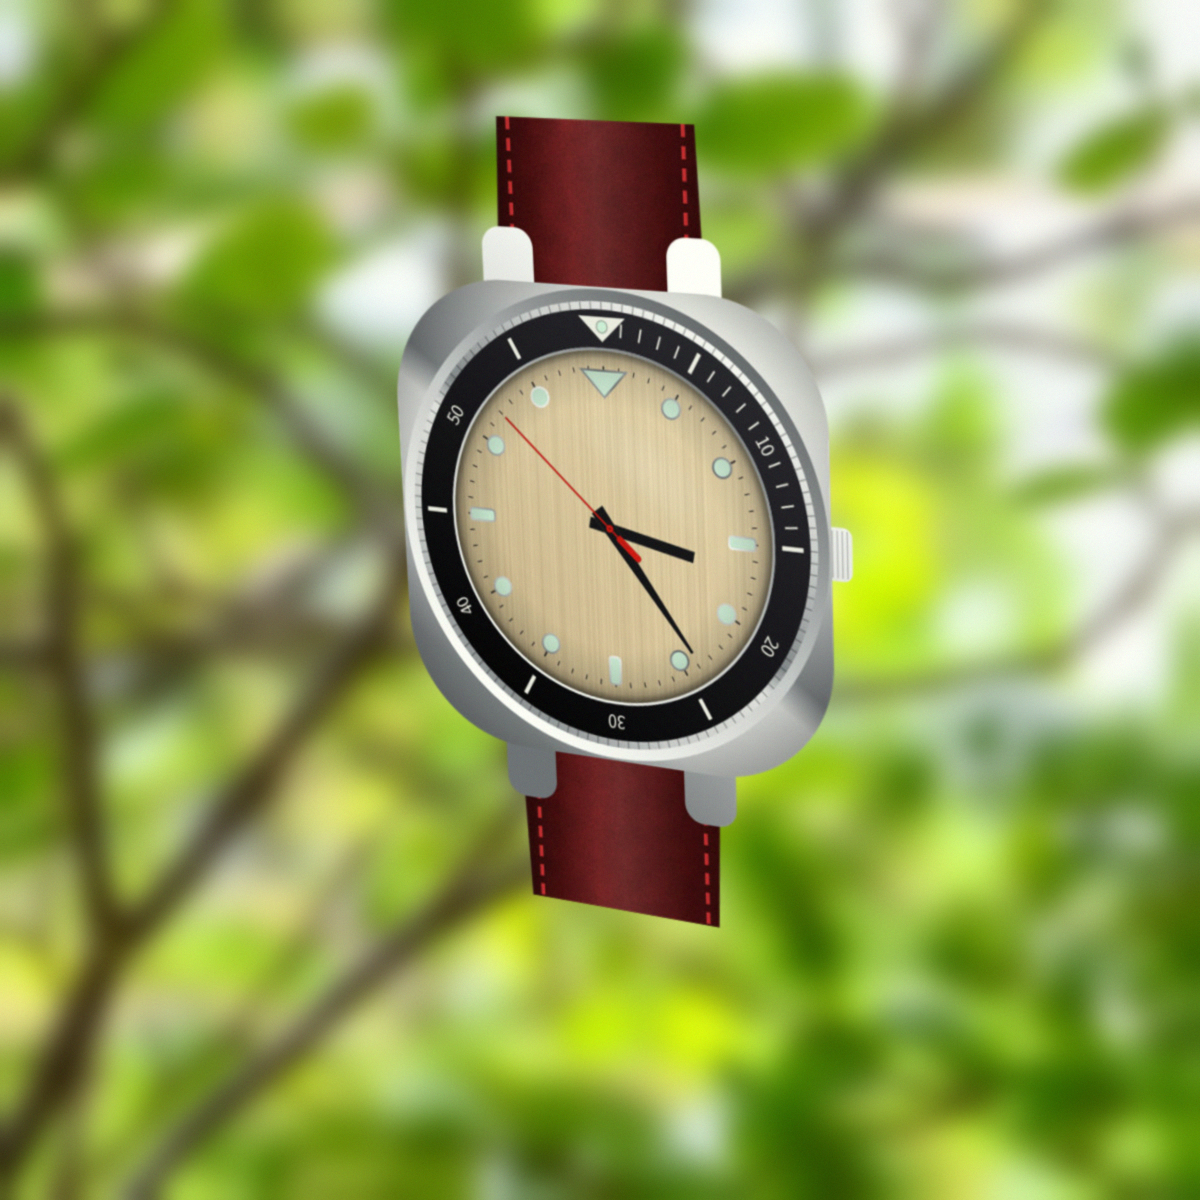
{"hour": 3, "minute": 23, "second": 52}
